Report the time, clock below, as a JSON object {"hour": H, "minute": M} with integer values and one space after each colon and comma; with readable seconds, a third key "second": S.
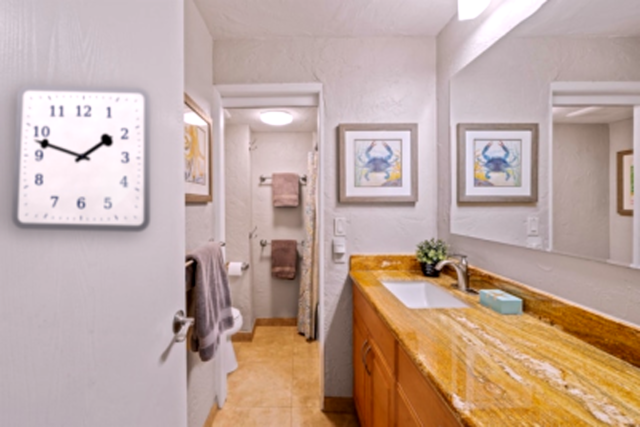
{"hour": 1, "minute": 48}
